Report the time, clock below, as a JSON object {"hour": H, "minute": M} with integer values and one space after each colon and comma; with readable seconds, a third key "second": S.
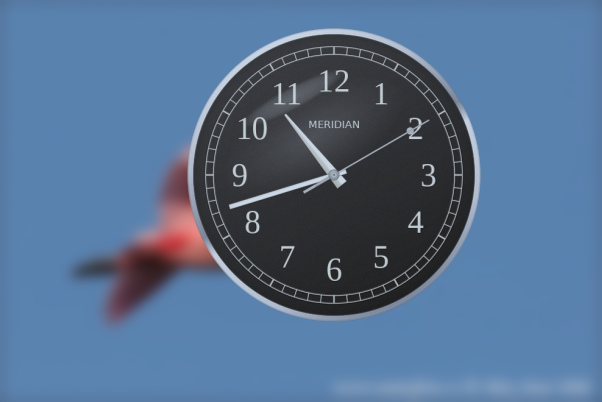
{"hour": 10, "minute": 42, "second": 10}
